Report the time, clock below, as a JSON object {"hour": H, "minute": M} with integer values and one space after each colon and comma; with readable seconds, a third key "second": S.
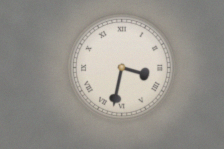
{"hour": 3, "minute": 32}
